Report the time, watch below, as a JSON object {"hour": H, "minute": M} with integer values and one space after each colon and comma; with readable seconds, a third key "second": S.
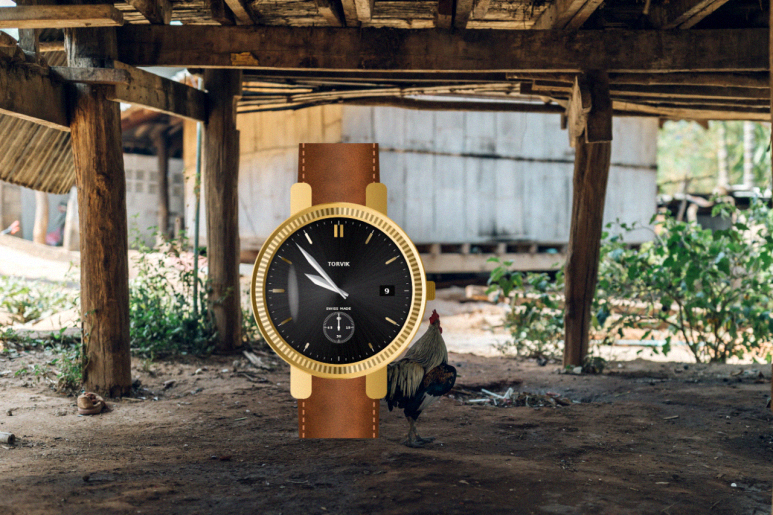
{"hour": 9, "minute": 53}
